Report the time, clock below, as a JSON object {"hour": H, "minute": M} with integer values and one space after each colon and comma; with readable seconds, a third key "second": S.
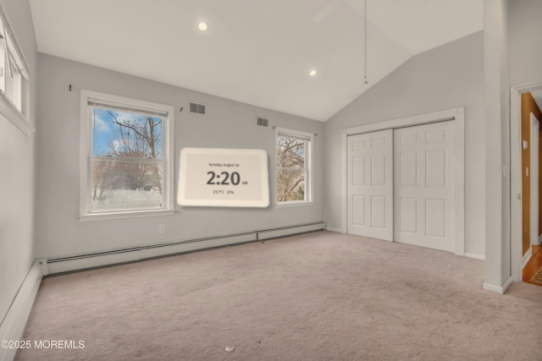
{"hour": 2, "minute": 20}
